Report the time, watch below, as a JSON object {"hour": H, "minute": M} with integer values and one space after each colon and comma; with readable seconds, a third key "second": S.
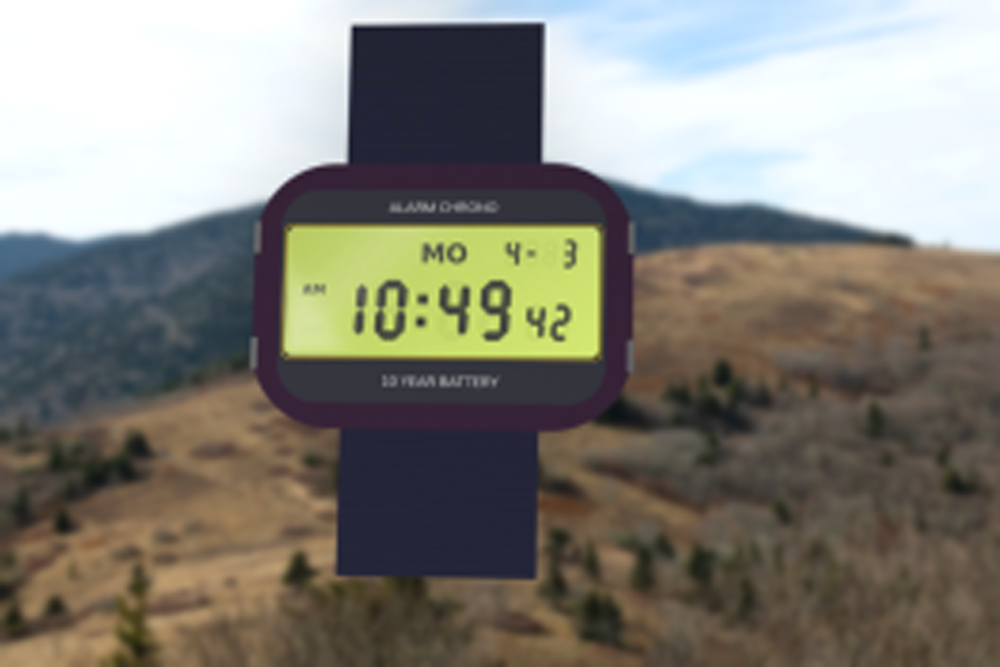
{"hour": 10, "minute": 49, "second": 42}
